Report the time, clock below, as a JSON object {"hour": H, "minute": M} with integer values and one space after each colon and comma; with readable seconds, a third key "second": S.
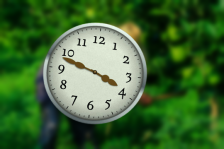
{"hour": 3, "minute": 48}
